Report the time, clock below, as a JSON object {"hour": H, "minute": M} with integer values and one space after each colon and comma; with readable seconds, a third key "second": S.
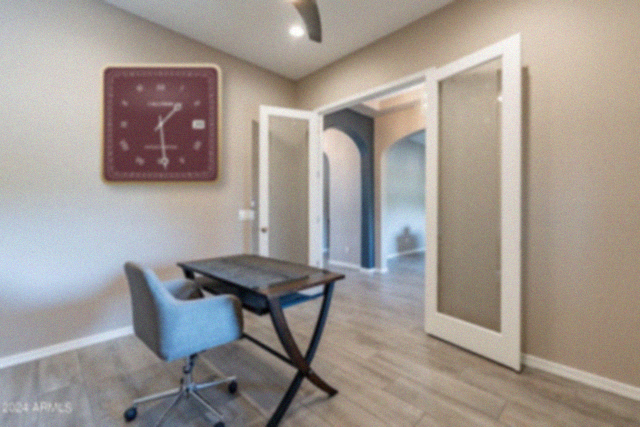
{"hour": 1, "minute": 29}
